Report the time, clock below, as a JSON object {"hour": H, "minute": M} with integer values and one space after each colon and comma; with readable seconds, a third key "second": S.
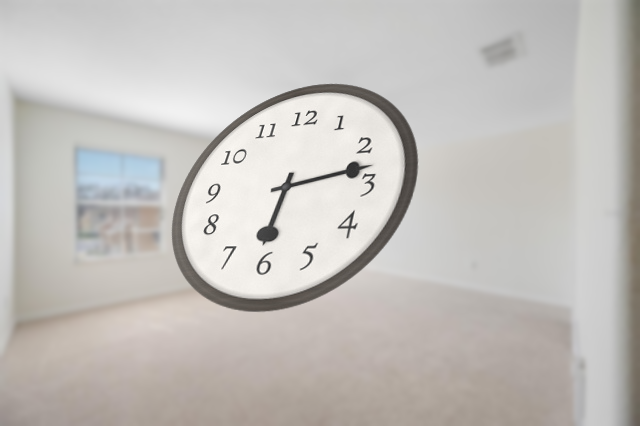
{"hour": 6, "minute": 13}
